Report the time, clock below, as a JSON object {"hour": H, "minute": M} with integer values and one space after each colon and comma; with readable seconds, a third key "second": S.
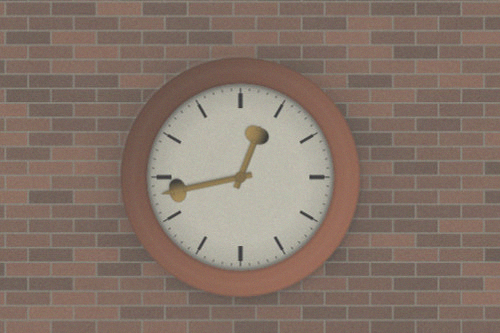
{"hour": 12, "minute": 43}
